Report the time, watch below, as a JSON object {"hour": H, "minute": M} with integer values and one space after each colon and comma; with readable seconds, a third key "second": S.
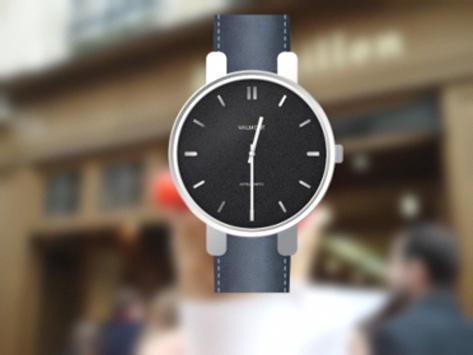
{"hour": 12, "minute": 30}
